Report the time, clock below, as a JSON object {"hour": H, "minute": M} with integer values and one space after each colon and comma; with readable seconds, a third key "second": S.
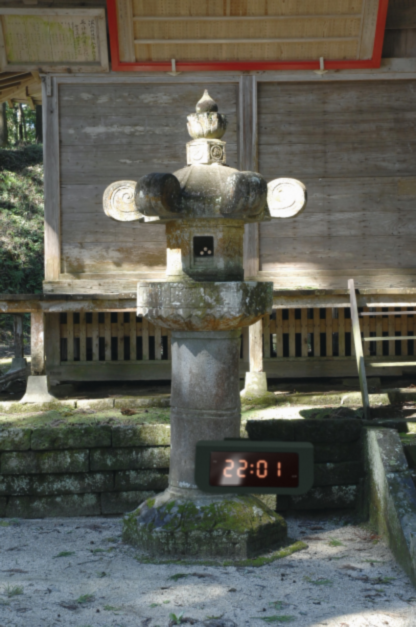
{"hour": 22, "minute": 1}
